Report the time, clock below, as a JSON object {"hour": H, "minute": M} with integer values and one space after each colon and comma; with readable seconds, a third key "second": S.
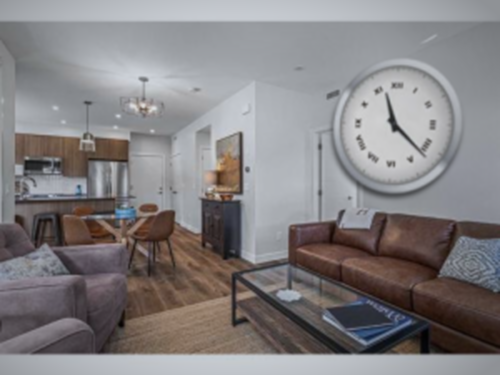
{"hour": 11, "minute": 22}
